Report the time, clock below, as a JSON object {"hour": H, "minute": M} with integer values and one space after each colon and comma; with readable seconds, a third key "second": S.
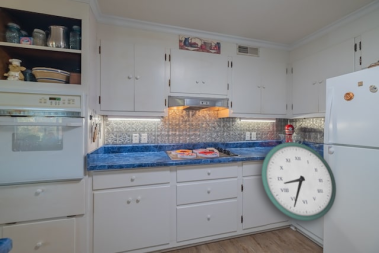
{"hour": 8, "minute": 34}
